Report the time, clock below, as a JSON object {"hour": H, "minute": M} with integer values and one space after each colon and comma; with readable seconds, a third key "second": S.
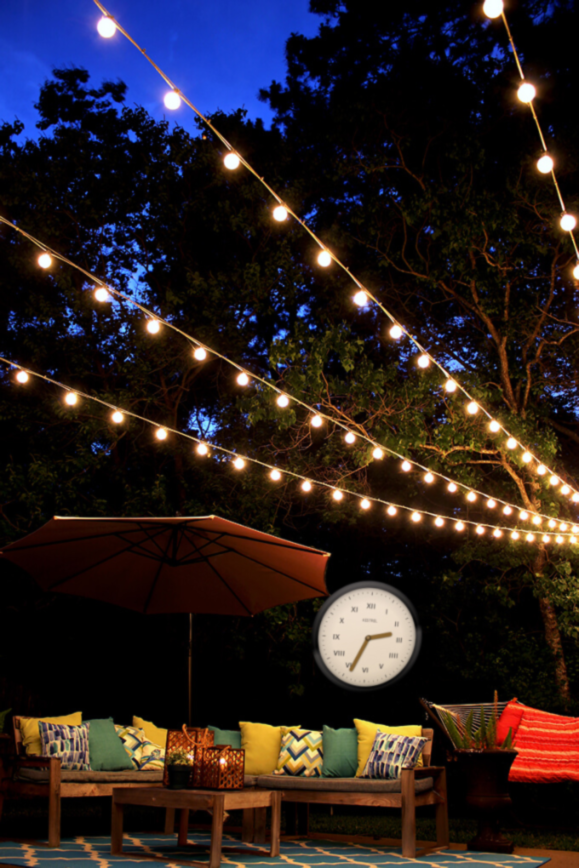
{"hour": 2, "minute": 34}
